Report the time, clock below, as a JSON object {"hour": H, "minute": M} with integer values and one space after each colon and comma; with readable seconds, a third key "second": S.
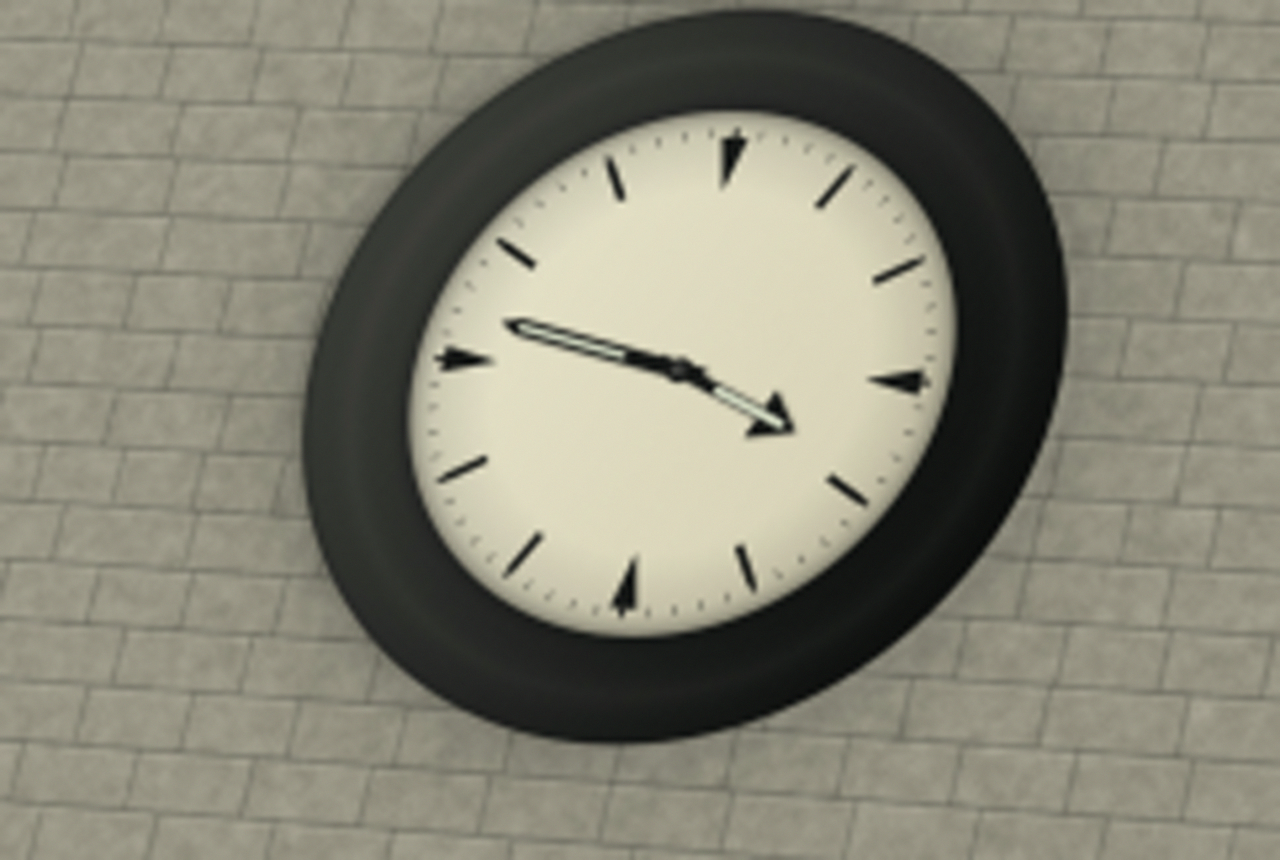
{"hour": 3, "minute": 47}
